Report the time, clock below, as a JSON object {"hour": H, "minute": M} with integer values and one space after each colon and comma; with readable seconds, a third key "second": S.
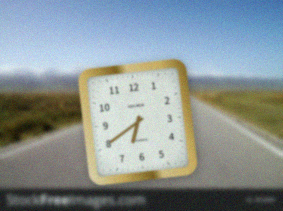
{"hour": 6, "minute": 40}
